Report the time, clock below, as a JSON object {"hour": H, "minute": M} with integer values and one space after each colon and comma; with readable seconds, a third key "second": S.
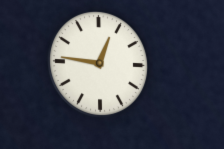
{"hour": 12, "minute": 46}
